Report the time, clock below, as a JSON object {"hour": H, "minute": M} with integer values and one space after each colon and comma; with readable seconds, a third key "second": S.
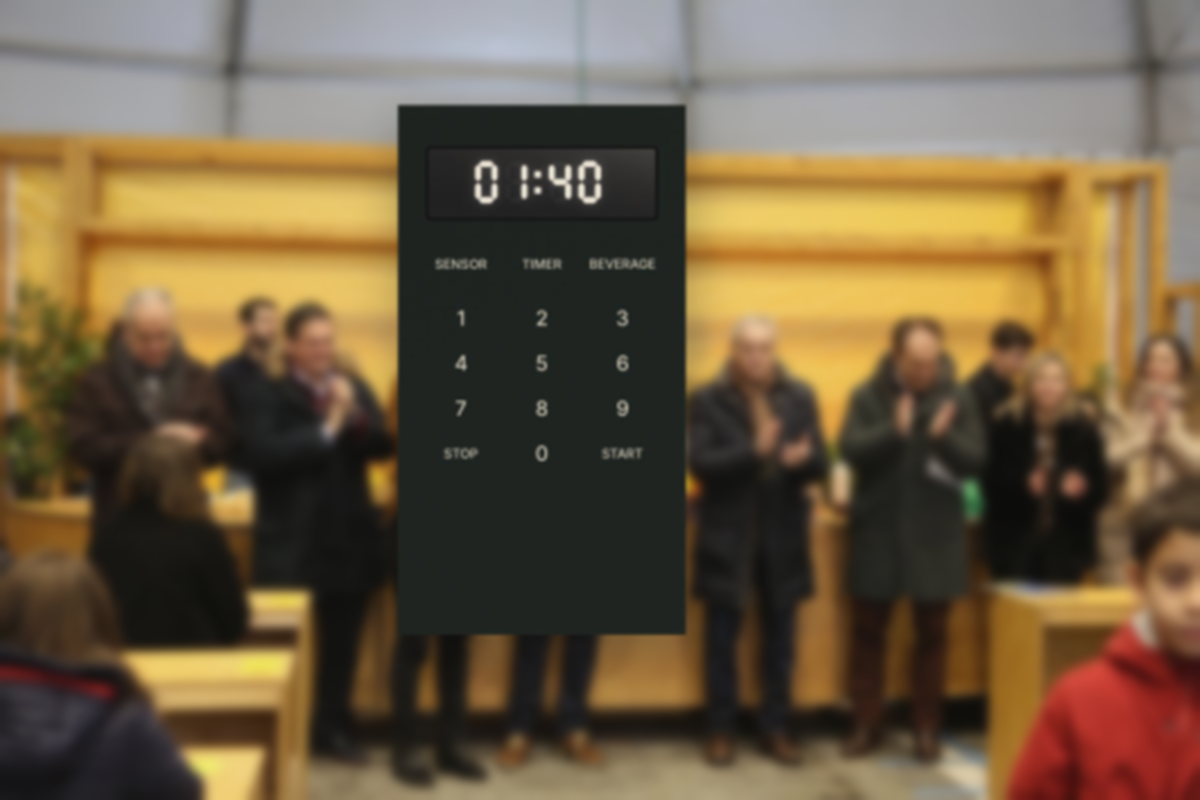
{"hour": 1, "minute": 40}
